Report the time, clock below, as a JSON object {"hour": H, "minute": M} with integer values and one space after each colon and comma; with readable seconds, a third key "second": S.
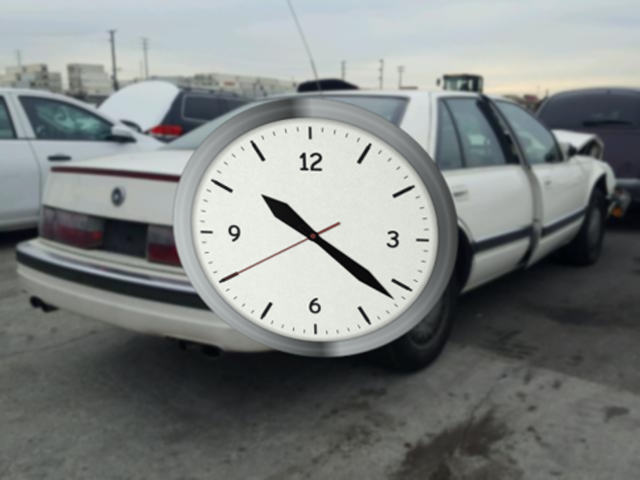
{"hour": 10, "minute": 21, "second": 40}
